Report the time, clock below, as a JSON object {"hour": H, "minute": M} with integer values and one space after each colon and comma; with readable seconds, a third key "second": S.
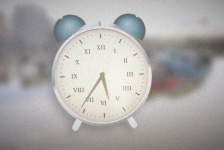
{"hour": 5, "minute": 36}
